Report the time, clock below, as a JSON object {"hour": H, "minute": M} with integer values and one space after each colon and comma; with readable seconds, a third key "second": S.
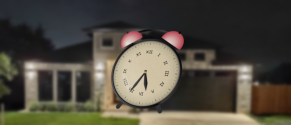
{"hour": 5, "minute": 35}
